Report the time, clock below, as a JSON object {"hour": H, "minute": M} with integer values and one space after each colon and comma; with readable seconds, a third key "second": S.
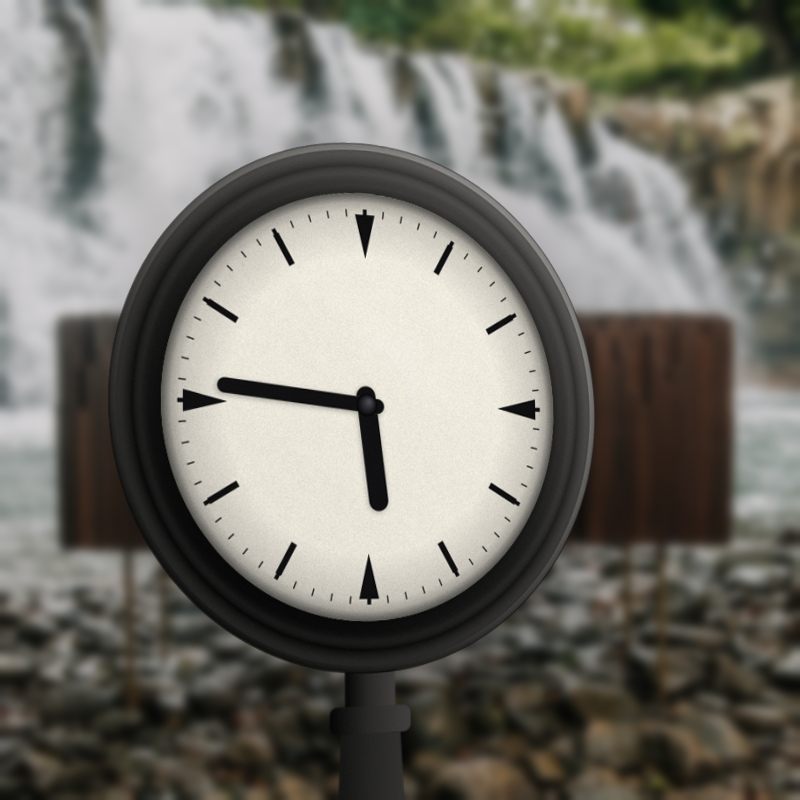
{"hour": 5, "minute": 46}
